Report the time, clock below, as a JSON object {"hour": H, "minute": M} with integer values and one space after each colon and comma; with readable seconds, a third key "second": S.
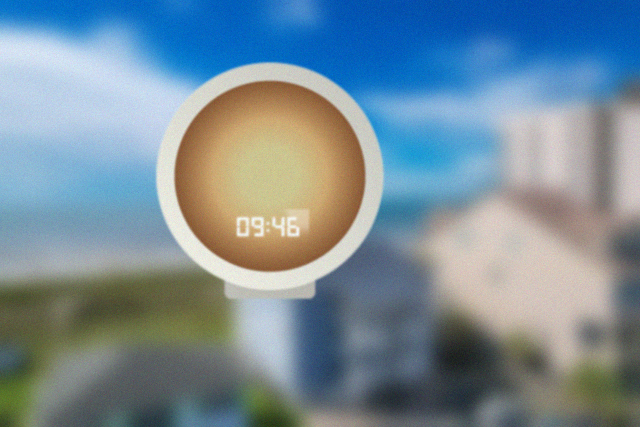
{"hour": 9, "minute": 46}
